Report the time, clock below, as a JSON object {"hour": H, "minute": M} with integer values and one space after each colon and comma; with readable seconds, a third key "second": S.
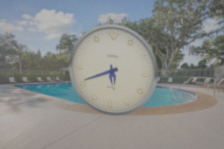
{"hour": 5, "minute": 41}
